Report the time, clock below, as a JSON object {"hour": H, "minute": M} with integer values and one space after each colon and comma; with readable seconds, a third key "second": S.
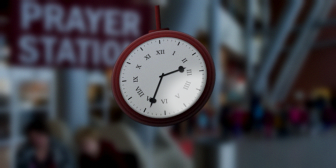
{"hour": 2, "minute": 34}
